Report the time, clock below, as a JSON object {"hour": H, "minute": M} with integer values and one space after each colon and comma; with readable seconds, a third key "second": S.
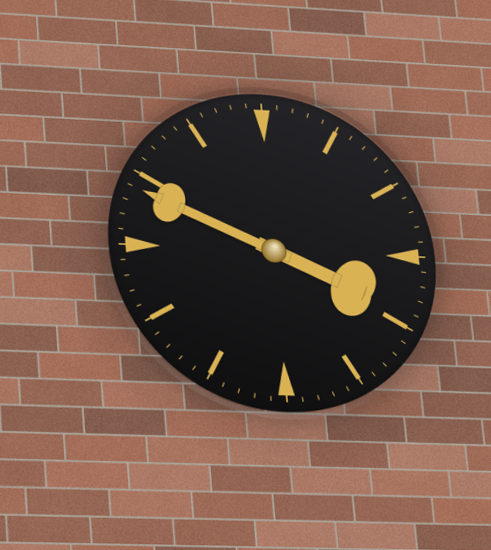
{"hour": 3, "minute": 49}
